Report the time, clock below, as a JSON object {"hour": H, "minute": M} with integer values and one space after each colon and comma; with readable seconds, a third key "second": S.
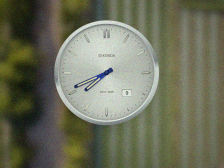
{"hour": 7, "minute": 41}
